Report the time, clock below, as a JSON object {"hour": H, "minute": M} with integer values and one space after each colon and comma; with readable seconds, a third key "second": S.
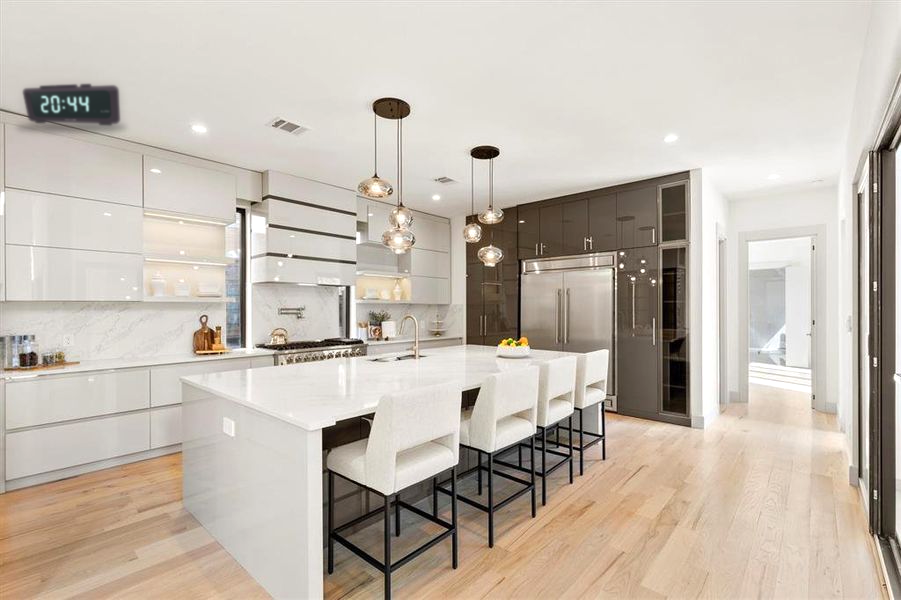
{"hour": 20, "minute": 44}
